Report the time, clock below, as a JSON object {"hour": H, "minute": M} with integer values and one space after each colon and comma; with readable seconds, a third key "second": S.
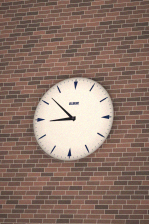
{"hour": 8, "minute": 52}
